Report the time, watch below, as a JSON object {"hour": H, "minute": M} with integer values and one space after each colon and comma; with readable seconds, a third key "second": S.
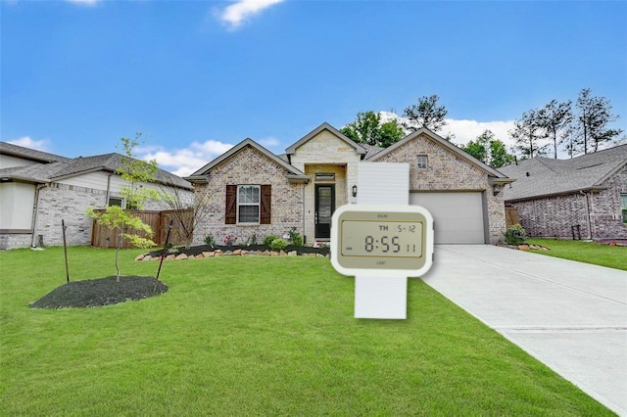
{"hour": 8, "minute": 55, "second": 11}
